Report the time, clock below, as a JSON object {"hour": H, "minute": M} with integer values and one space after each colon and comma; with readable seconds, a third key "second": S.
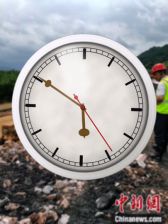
{"hour": 5, "minute": 50, "second": 24}
